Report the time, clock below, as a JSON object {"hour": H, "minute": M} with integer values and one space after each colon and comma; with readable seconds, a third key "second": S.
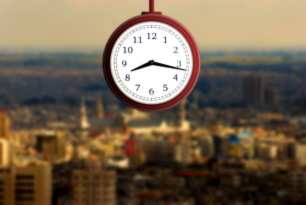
{"hour": 8, "minute": 17}
